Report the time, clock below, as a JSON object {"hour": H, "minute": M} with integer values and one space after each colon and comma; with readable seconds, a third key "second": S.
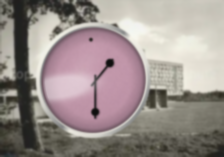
{"hour": 1, "minute": 31}
